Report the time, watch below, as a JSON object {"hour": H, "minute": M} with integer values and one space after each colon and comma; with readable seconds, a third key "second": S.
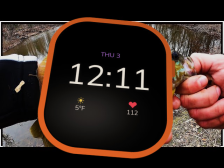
{"hour": 12, "minute": 11}
